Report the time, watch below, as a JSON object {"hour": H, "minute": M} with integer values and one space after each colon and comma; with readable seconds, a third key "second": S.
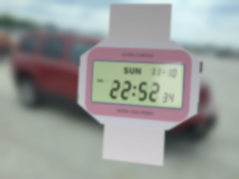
{"hour": 22, "minute": 52}
